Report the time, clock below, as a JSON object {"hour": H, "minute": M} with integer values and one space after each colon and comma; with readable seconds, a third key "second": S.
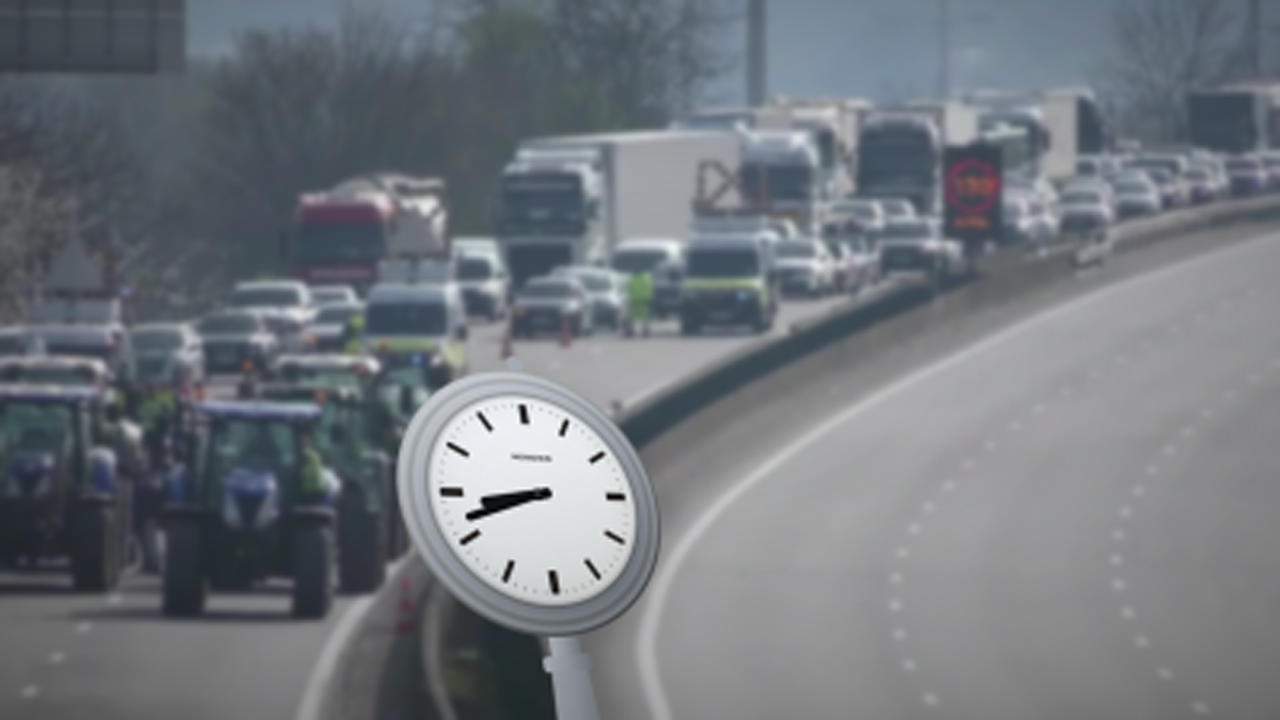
{"hour": 8, "minute": 42}
